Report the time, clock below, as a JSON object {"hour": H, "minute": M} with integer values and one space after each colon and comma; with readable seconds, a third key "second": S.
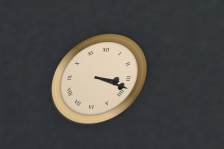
{"hour": 3, "minute": 18}
